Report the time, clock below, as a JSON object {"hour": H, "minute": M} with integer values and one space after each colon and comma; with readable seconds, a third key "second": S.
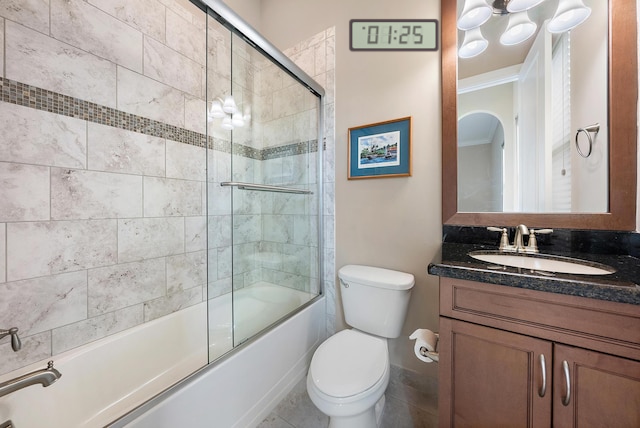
{"hour": 1, "minute": 25}
